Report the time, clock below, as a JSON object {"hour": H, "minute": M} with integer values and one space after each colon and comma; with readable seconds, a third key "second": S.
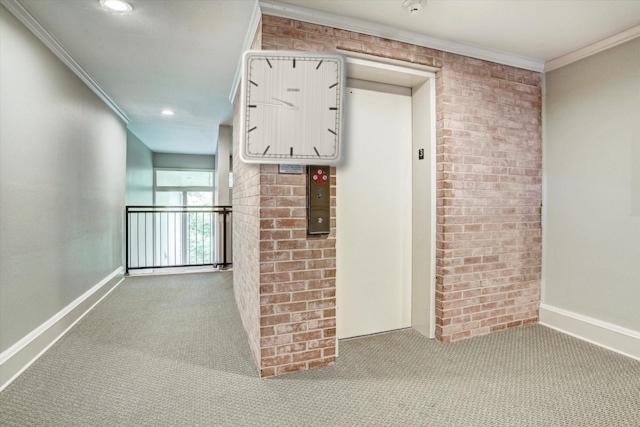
{"hour": 9, "minute": 46}
